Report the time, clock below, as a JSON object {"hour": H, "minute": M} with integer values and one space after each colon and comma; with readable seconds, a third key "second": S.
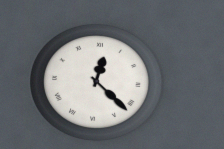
{"hour": 12, "minute": 22}
